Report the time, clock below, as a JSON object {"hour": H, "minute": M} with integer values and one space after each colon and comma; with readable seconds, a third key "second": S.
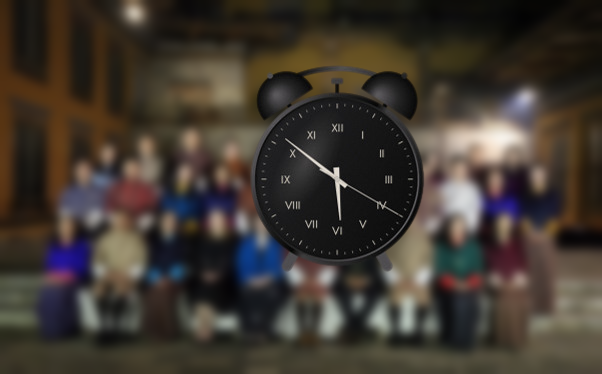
{"hour": 5, "minute": 51, "second": 20}
